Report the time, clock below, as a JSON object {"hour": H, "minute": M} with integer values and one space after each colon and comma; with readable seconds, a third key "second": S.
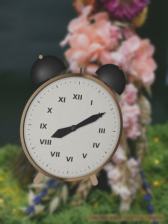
{"hour": 8, "minute": 10}
